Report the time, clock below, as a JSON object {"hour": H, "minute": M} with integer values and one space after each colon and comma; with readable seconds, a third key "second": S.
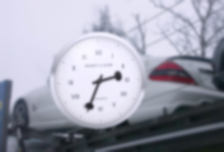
{"hour": 2, "minute": 34}
